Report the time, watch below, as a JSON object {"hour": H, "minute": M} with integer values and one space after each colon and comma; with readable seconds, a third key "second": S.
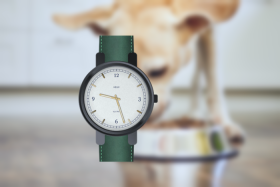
{"hour": 9, "minute": 27}
